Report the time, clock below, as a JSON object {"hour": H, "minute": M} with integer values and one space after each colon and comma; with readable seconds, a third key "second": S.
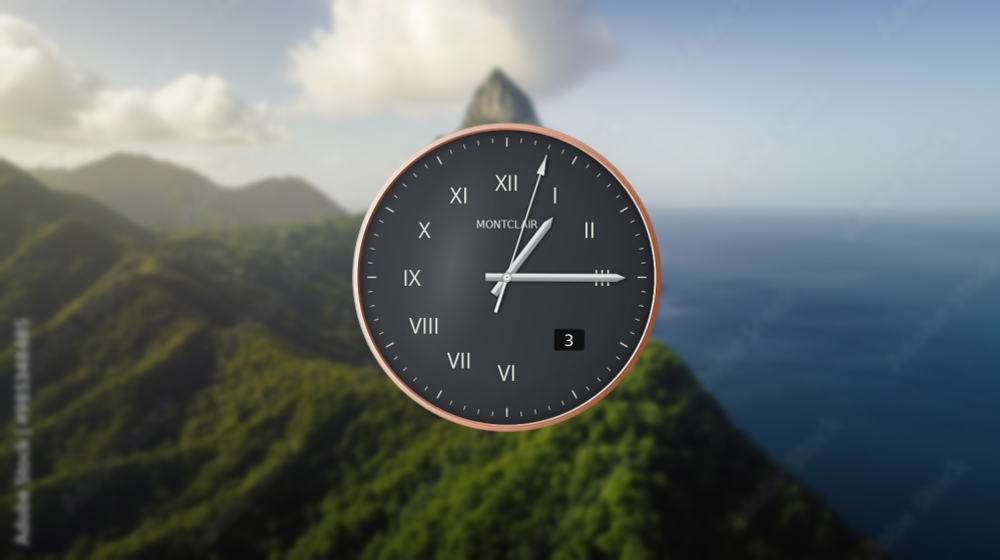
{"hour": 1, "minute": 15, "second": 3}
